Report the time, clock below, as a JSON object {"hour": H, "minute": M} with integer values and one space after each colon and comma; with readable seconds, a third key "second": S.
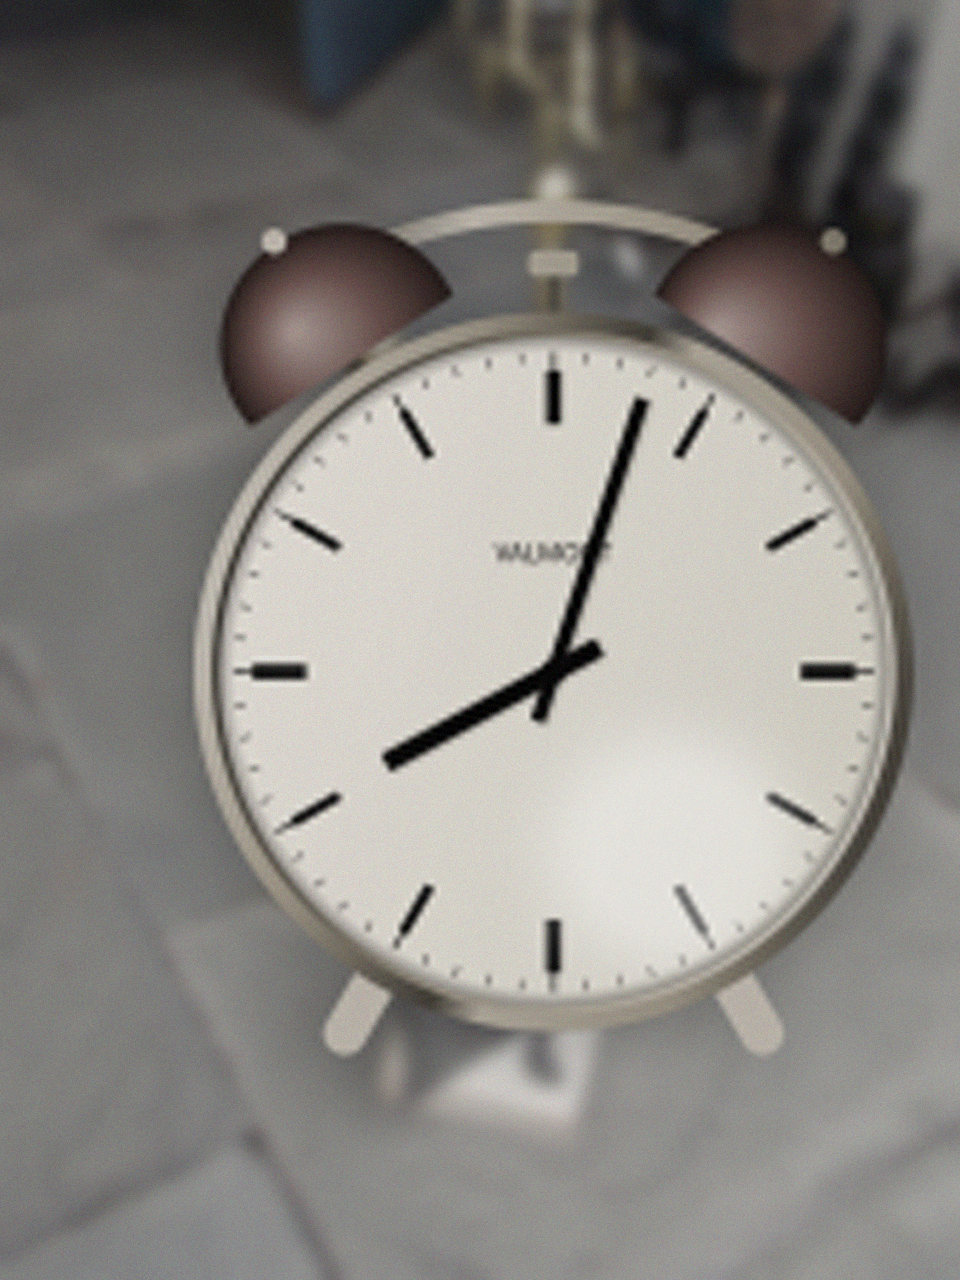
{"hour": 8, "minute": 3}
